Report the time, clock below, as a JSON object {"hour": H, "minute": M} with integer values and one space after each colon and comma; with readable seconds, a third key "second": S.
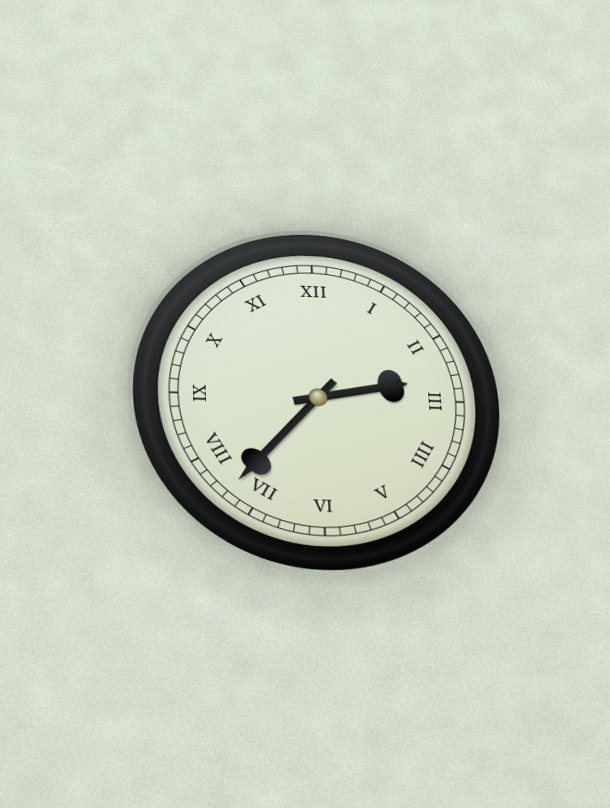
{"hour": 2, "minute": 37}
